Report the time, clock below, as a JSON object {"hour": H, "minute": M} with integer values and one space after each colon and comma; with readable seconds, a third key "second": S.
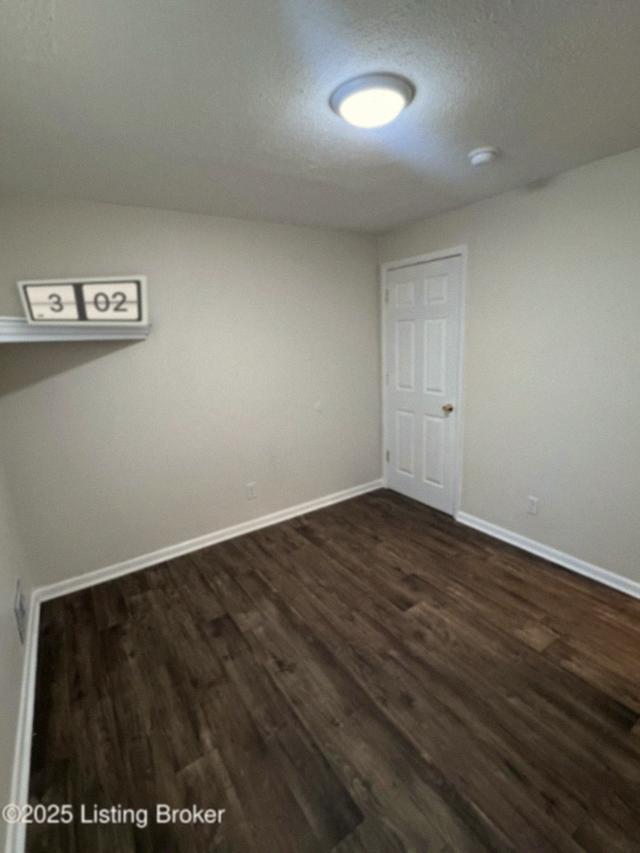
{"hour": 3, "minute": 2}
